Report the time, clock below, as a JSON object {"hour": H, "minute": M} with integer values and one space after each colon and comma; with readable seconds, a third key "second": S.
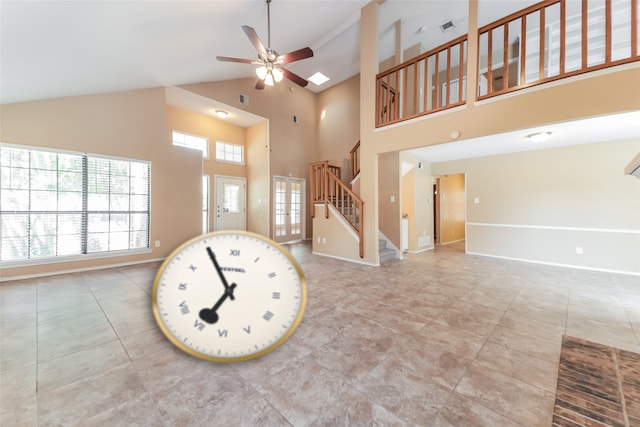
{"hour": 6, "minute": 55}
